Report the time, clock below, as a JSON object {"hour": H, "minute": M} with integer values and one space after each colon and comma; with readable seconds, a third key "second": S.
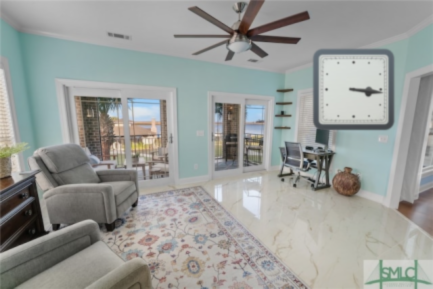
{"hour": 3, "minute": 16}
